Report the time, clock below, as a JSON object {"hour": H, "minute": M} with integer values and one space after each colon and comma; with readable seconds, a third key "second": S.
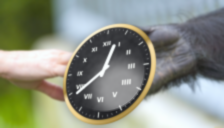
{"hour": 12, "minute": 39}
